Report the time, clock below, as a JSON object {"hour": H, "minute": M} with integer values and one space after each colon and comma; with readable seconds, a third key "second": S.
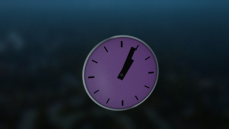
{"hour": 1, "minute": 4}
